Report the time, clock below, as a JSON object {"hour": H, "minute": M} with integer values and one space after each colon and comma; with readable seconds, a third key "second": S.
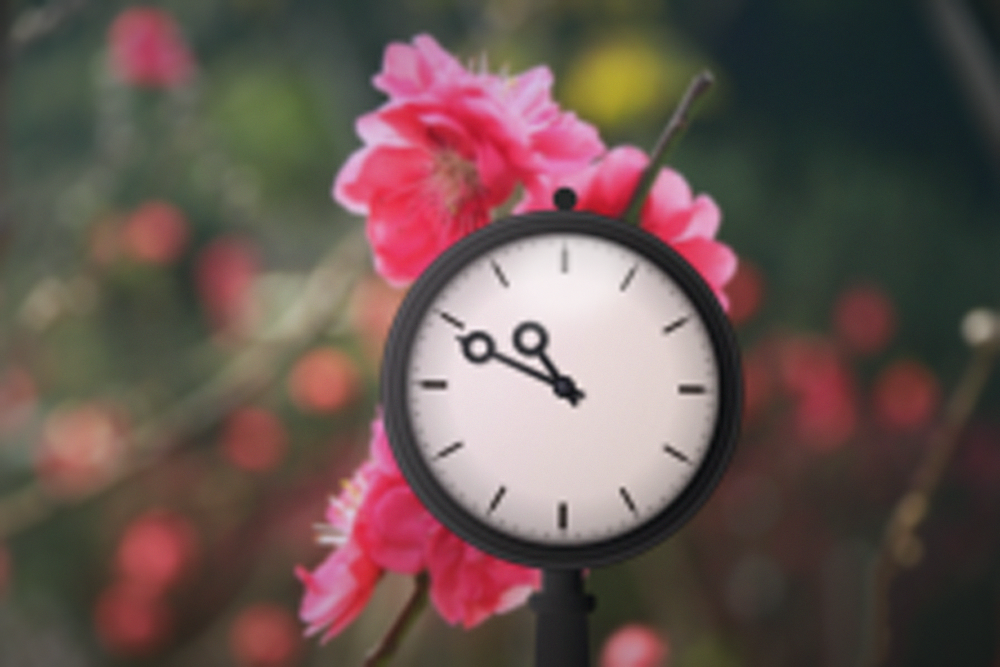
{"hour": 10, "minute": 49}
